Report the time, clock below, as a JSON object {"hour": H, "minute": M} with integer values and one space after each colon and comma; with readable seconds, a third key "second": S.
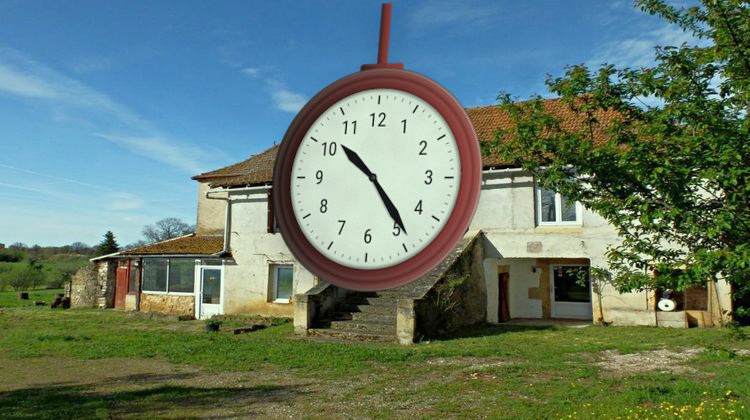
{"hour": 10, "minute": 24}
